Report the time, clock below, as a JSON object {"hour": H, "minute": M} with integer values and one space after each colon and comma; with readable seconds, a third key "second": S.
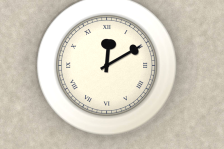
{"hour": 12, "minute": 10}
